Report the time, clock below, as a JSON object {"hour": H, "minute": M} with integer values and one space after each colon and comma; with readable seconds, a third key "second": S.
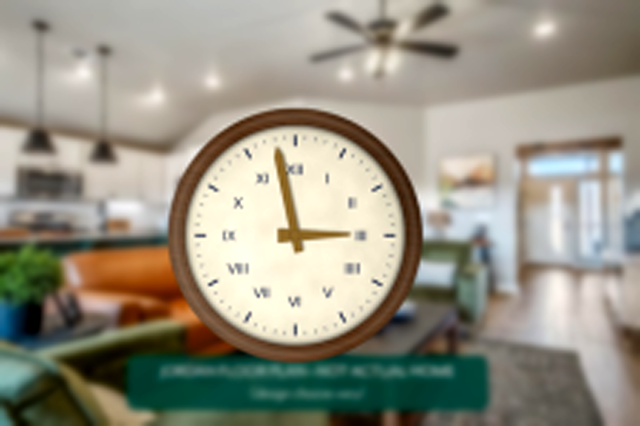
{"hour": 2, "minute": 58}
